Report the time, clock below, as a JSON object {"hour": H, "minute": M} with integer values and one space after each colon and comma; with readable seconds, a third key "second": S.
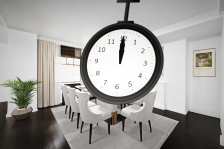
{"hour": 12, "minute": 0}
